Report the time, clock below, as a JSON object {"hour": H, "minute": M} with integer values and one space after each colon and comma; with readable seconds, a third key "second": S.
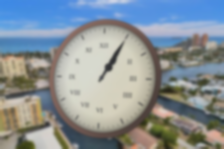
{"hour": 1, "minute": 5}
